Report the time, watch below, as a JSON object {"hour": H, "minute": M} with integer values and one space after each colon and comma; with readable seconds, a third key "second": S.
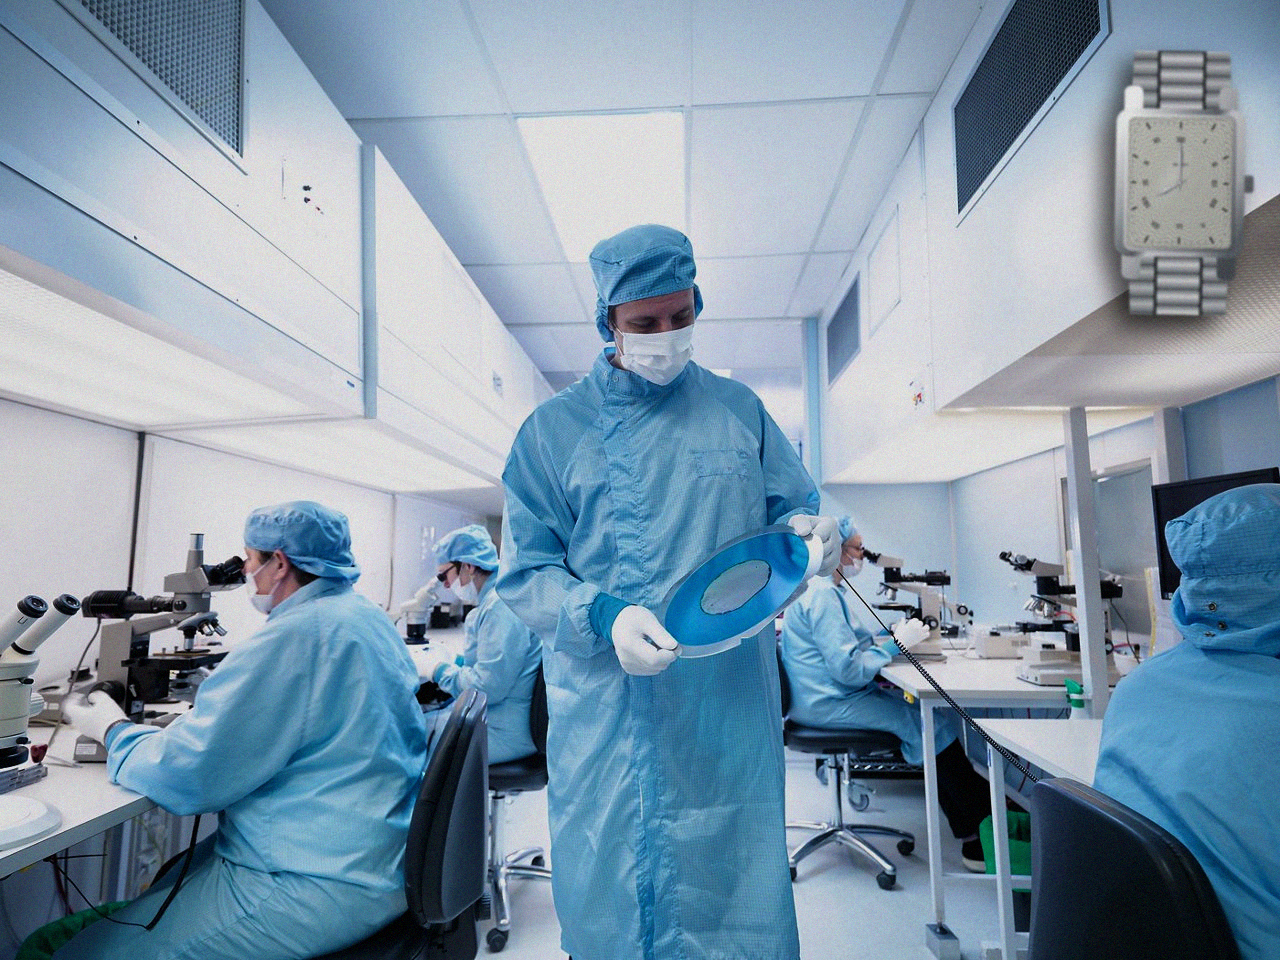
{"hour": 8, "minute": 0}
